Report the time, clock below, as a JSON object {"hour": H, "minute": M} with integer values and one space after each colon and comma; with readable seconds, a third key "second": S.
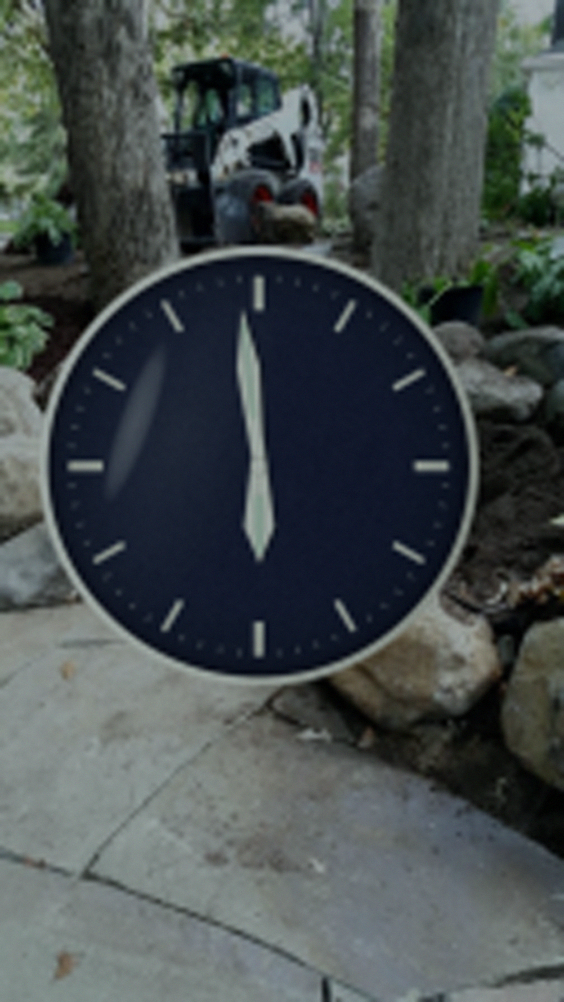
{"hour": 5, "minute": 59}
